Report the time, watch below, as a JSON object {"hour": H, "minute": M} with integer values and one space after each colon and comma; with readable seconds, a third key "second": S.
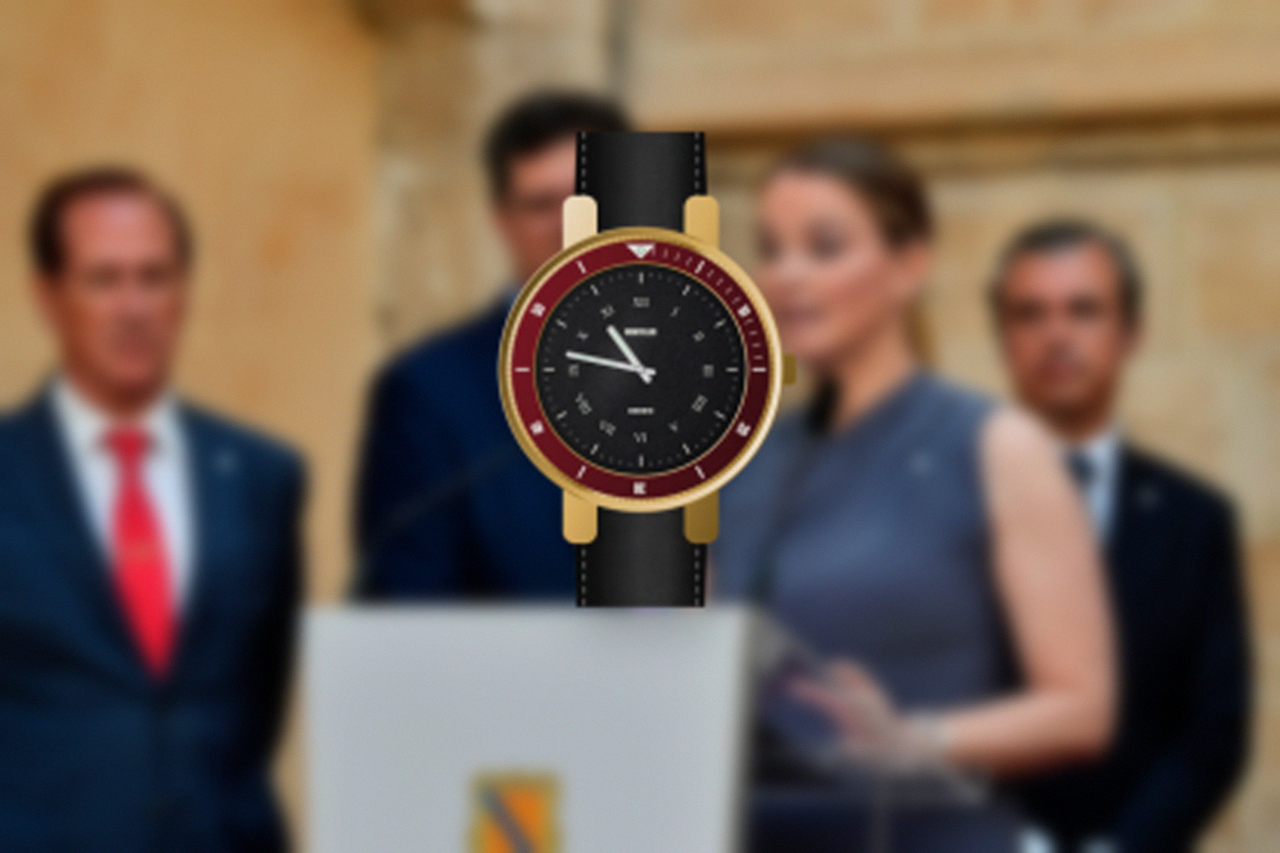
{"hour": 10, "minute": 47}
